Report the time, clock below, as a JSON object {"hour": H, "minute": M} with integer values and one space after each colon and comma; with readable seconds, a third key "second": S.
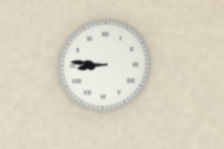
{"hour": 8, "minute": 46}
